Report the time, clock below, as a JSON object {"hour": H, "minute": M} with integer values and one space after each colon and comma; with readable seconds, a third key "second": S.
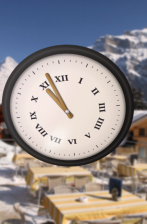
{"hour": 10, "minute": 57}
